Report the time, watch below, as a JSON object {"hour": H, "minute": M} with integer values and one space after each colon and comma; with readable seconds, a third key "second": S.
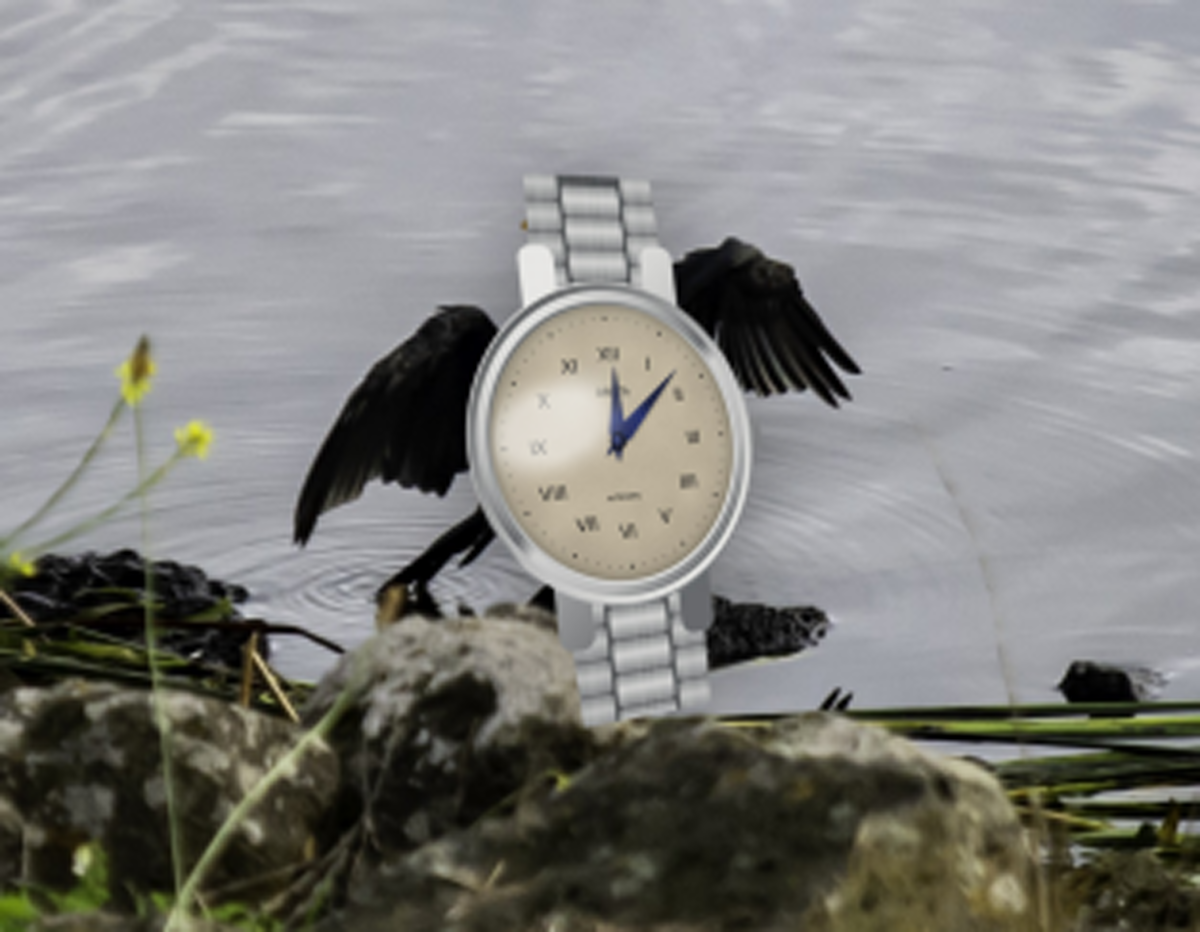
{"hour": 12, "minute": 8}
